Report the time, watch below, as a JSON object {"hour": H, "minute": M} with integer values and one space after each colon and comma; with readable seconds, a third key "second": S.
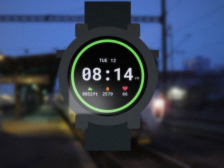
{"hour": 8, "minute": 14}
